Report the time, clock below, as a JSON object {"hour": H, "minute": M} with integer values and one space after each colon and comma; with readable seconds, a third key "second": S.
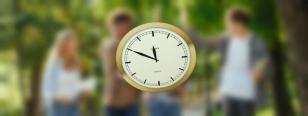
{"hour": 11, "minute": 50}
